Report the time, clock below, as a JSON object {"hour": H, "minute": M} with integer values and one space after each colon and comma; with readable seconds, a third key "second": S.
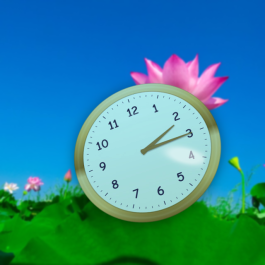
{"hour": 2, "minute": 15}
